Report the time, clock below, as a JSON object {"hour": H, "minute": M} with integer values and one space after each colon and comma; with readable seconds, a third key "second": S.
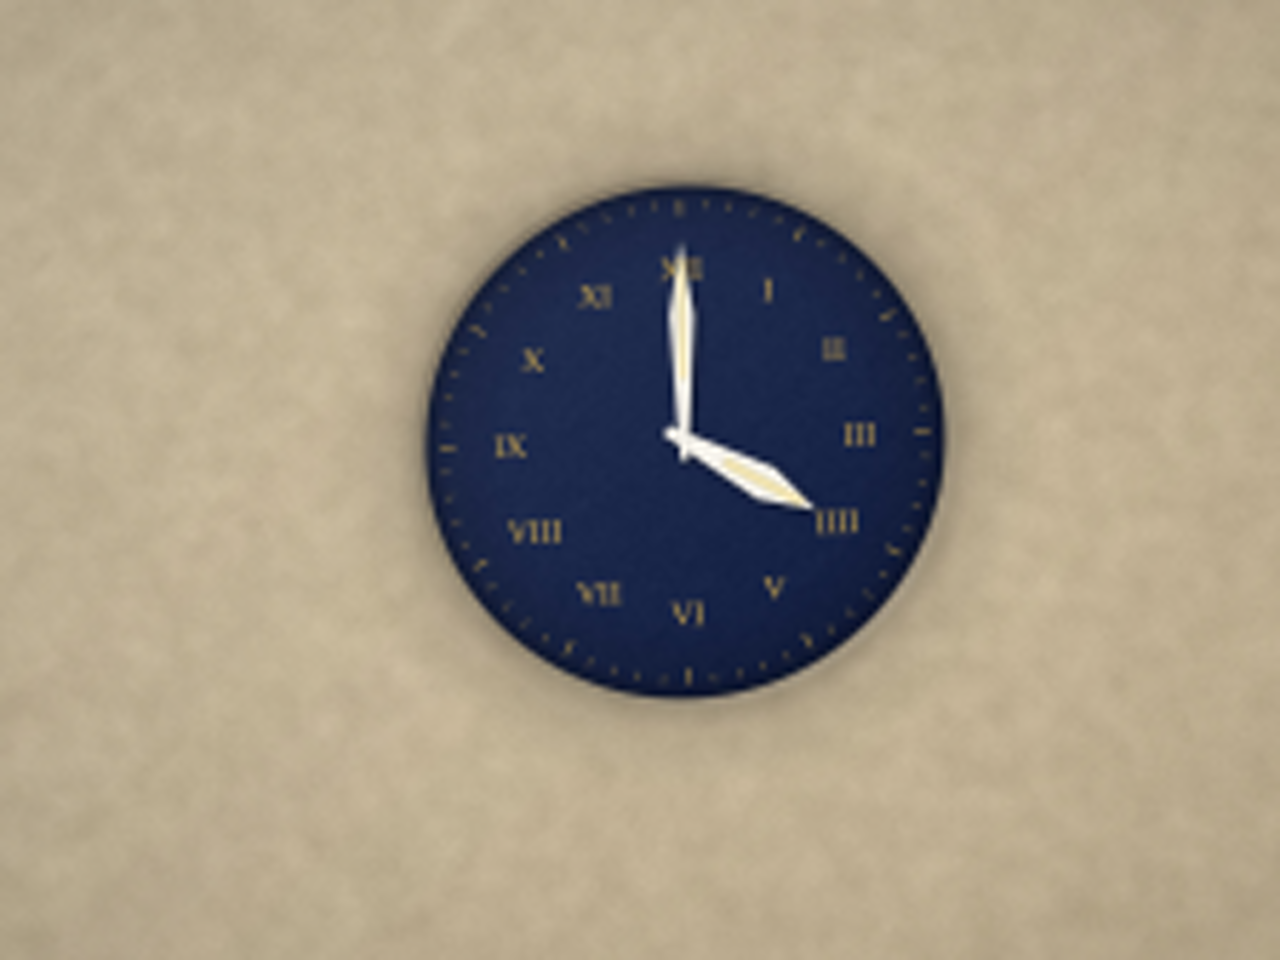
{"hour": 4, "minute": 0}
